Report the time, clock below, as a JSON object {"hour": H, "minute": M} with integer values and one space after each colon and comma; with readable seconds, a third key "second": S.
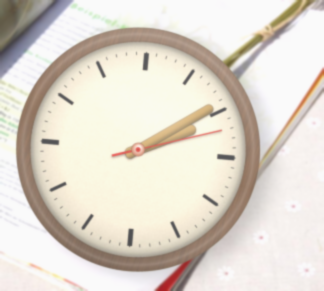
{"hour": 2, "minute": 9, "second": 12}
